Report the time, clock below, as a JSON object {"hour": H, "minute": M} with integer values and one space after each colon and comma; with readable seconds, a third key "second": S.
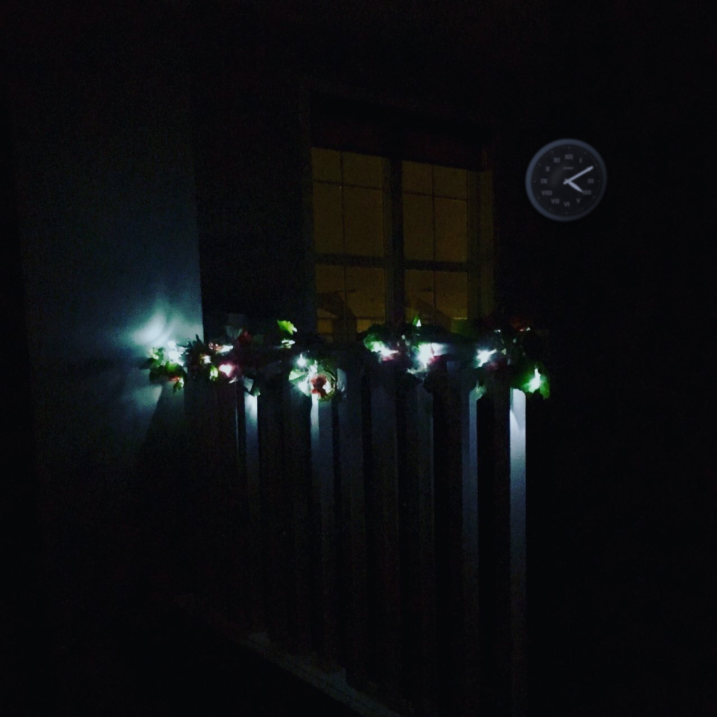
{"hour": 4, "minute": 10}
